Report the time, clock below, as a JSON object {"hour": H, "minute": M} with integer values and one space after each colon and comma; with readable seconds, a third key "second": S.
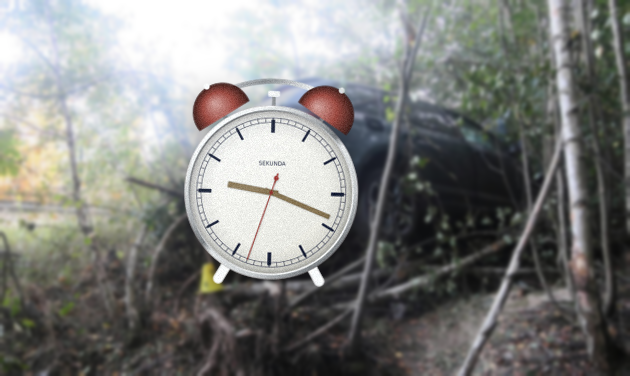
{"hour": 9, "minute": 18, "second": 33}
